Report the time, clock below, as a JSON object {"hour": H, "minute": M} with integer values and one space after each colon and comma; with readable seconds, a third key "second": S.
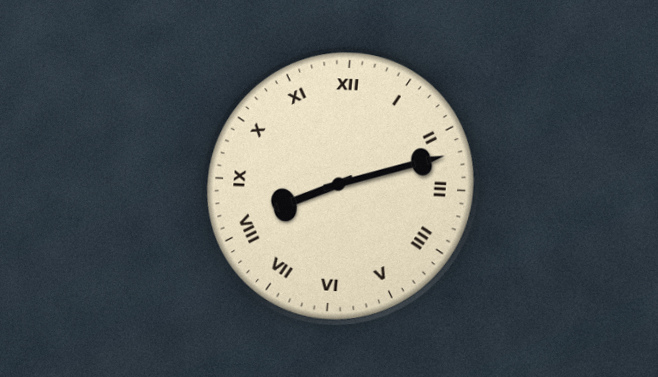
{"hour": 8, "minute": 12}
